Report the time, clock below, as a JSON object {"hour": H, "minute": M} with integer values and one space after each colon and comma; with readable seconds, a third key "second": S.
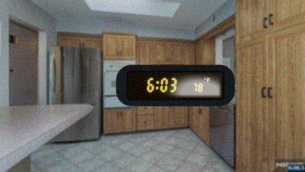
{"hour": 6, "minute": 3}
